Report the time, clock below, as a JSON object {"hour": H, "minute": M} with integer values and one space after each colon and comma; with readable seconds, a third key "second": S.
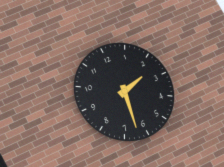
{"hour": 2, "minute": 32}
